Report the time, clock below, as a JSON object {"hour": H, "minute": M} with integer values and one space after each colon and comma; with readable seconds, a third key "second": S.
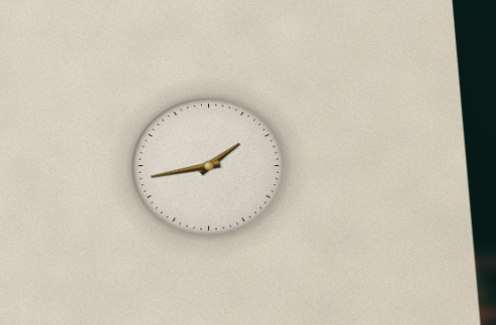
{"hour": 1, "minute": 43}
